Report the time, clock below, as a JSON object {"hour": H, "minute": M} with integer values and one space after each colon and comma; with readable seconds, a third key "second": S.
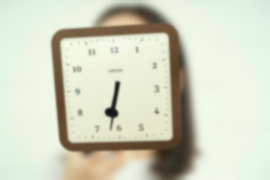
{"hour": 6, "minute": 32}
